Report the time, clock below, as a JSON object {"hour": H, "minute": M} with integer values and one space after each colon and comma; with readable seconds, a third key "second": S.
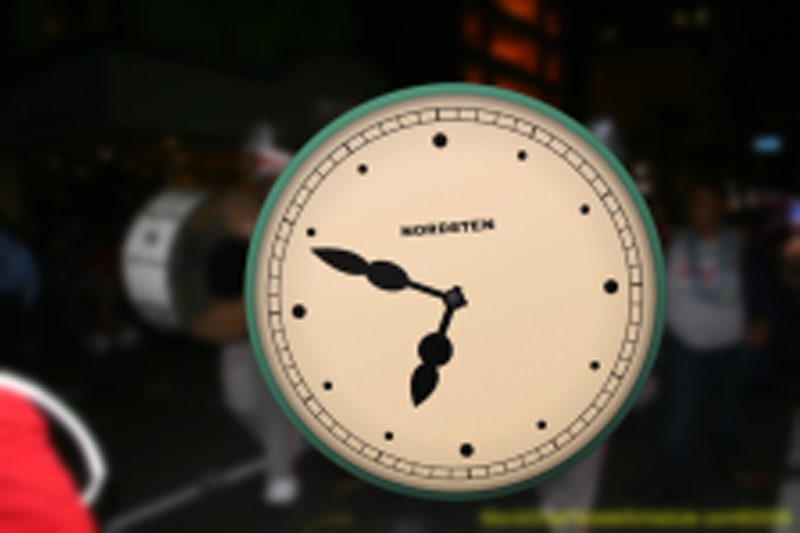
{"hour": 6, "minute": 49}
